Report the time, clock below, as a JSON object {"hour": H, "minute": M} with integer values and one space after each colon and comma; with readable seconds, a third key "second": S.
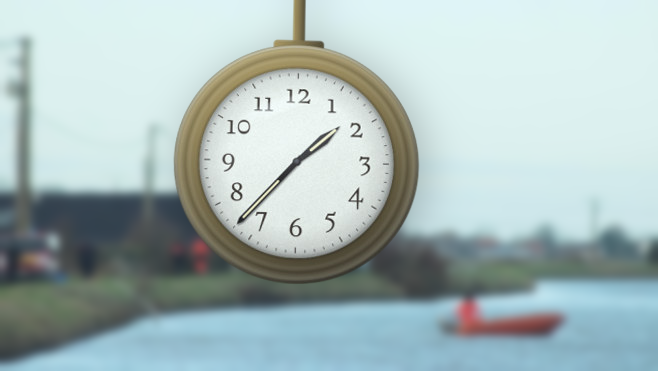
{"hour": 1, "minute": 37}
